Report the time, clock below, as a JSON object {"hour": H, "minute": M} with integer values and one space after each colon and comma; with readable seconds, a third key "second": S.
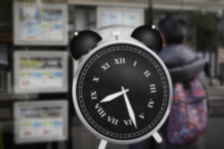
{"hour": 8, "minute": 28}
